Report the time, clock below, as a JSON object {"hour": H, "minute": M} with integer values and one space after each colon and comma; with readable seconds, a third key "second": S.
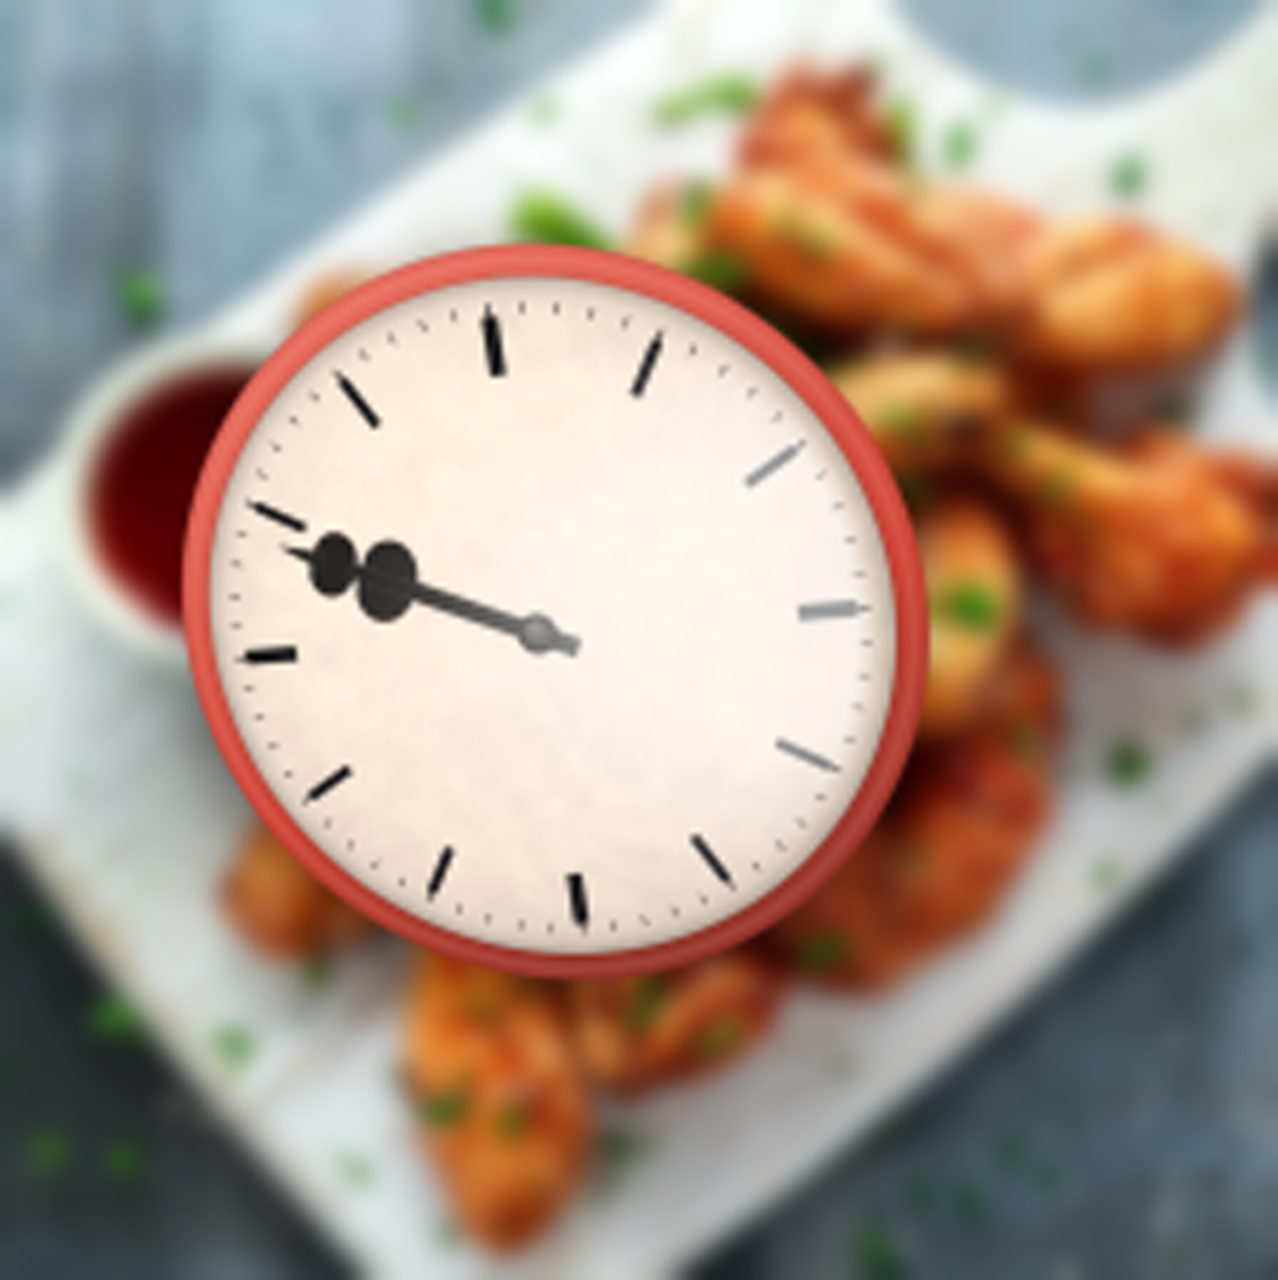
{"hour": 9, "minute": 49}
